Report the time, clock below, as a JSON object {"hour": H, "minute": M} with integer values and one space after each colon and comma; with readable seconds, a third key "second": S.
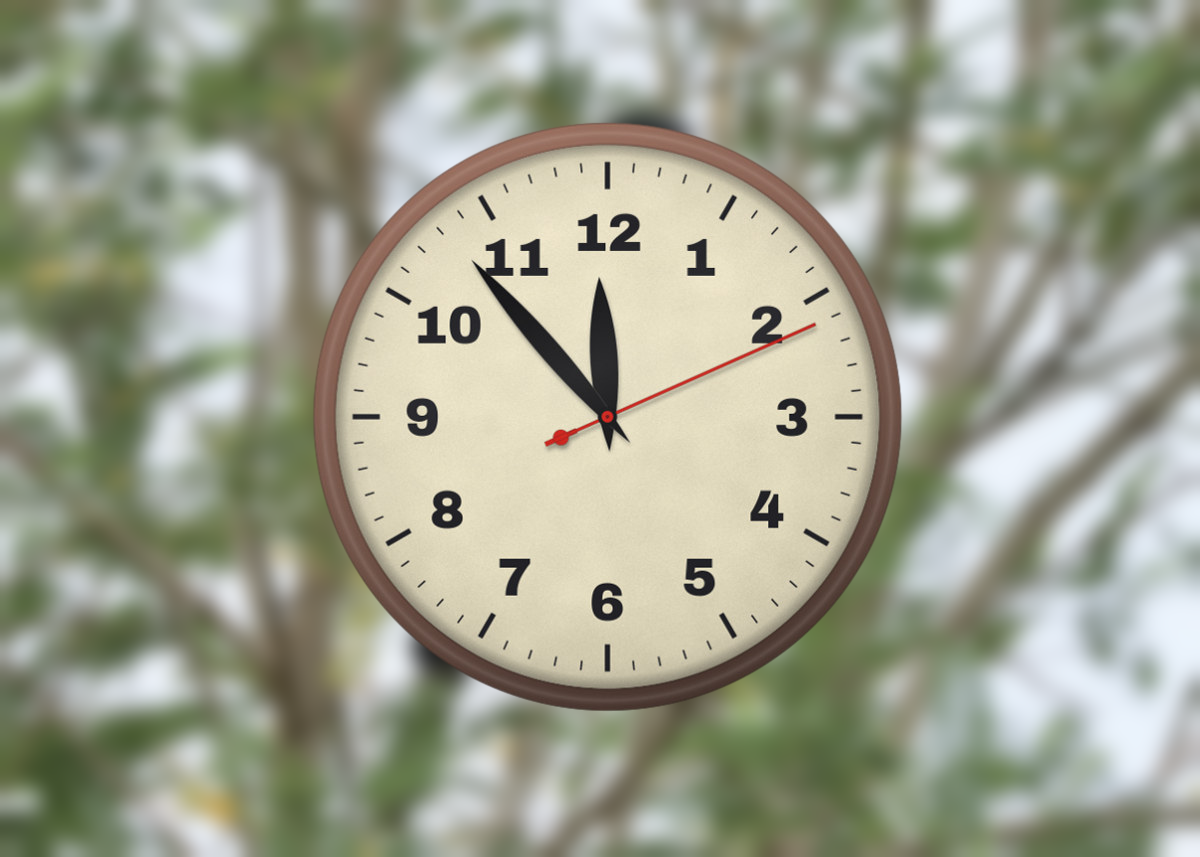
{"hour": 11, "minute": 53, "second": 11}
